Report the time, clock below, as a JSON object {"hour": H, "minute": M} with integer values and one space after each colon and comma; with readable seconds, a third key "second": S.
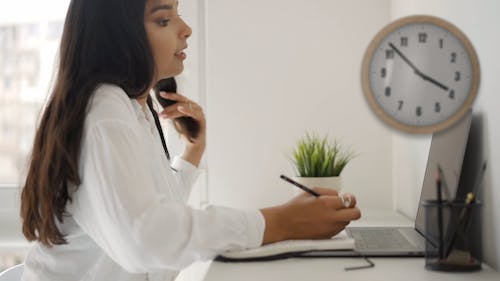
{"hour": 3, "minute": 52}
